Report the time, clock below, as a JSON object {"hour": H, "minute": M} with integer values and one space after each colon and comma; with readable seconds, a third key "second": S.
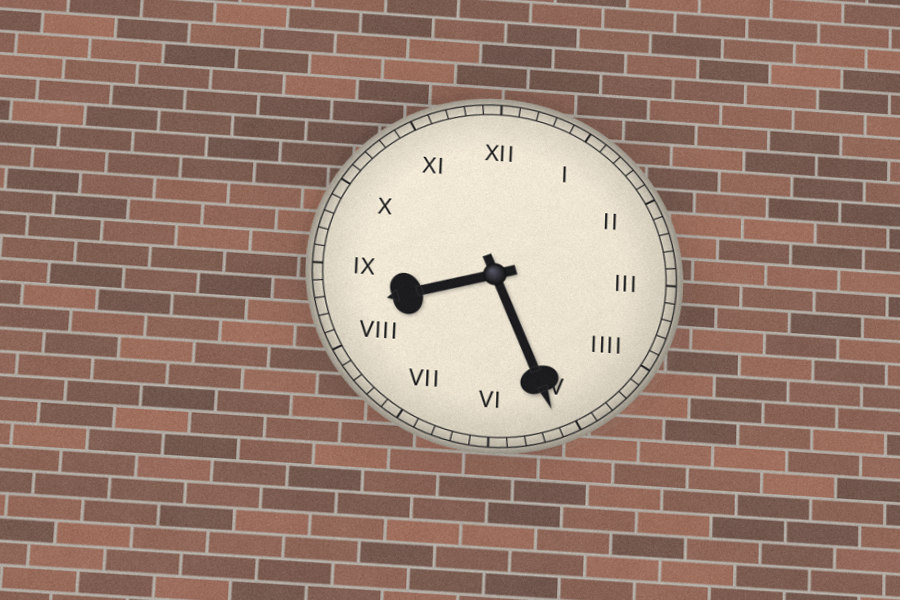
{"hour": 8, "minute": 26}
